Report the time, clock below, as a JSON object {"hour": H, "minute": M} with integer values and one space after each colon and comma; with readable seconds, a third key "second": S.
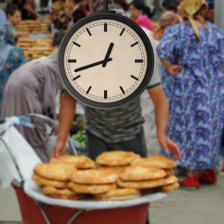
{"hour": 12, "minute": 42}
